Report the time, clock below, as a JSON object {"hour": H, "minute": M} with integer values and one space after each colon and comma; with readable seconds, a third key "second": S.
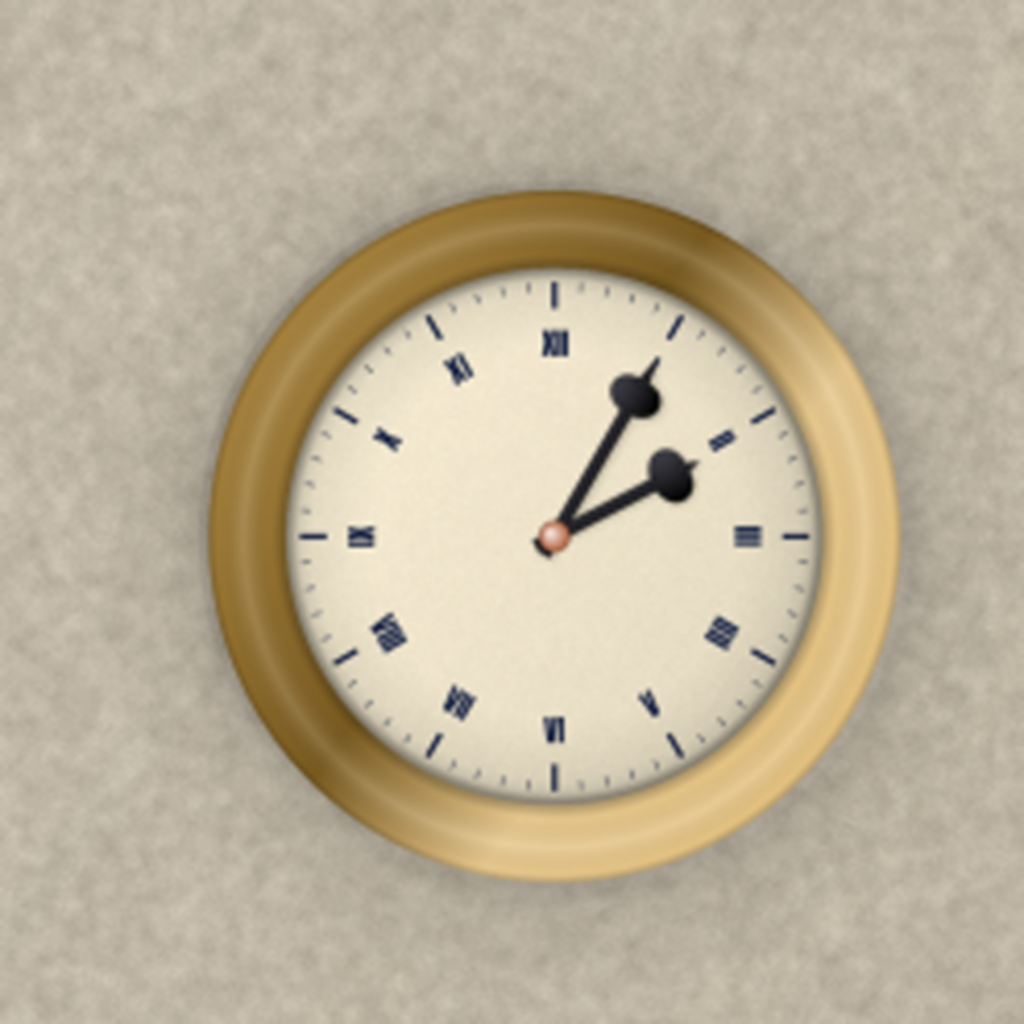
{"hour": 2, "minute": 5}
